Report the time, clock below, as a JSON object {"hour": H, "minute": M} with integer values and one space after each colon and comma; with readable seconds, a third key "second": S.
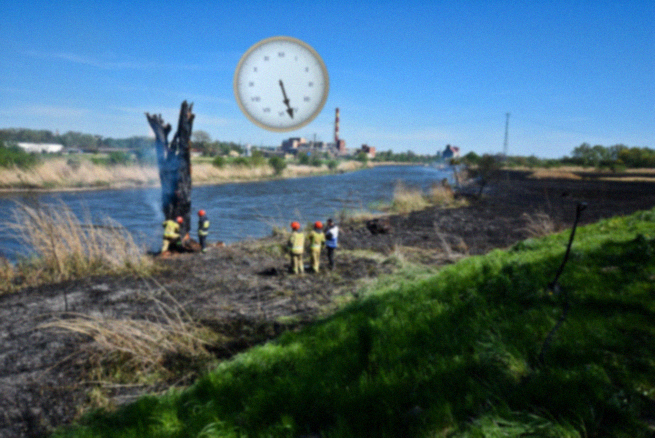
{"hour": 5, "minute": 27}
